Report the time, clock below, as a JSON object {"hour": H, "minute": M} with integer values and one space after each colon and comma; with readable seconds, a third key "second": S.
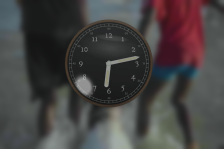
{"hour": 6, "minute": 13}
